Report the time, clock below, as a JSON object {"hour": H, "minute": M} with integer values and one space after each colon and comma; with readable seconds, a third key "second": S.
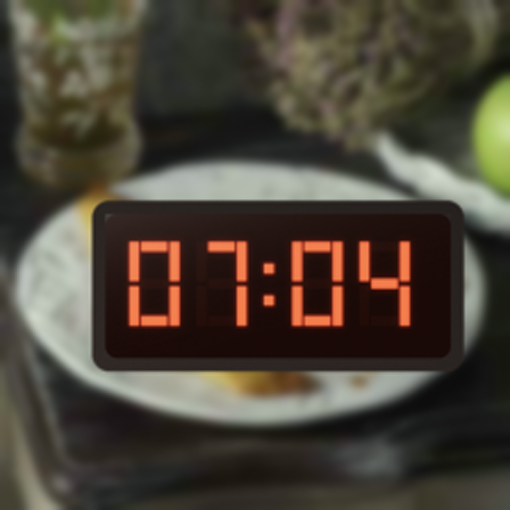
{"hour": 7, "minute": 4}
